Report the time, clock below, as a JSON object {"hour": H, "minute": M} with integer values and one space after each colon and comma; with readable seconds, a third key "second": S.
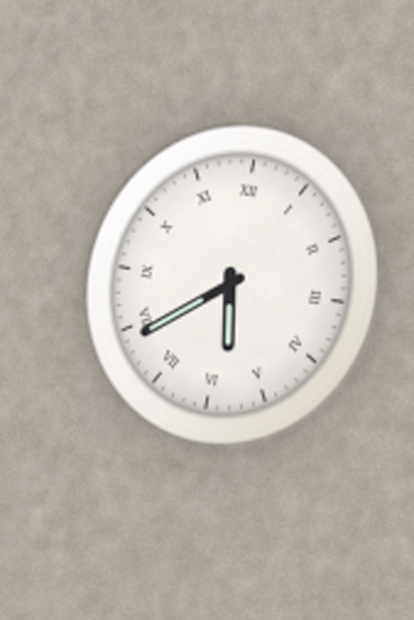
{"hour": 5, "minute": 39}
